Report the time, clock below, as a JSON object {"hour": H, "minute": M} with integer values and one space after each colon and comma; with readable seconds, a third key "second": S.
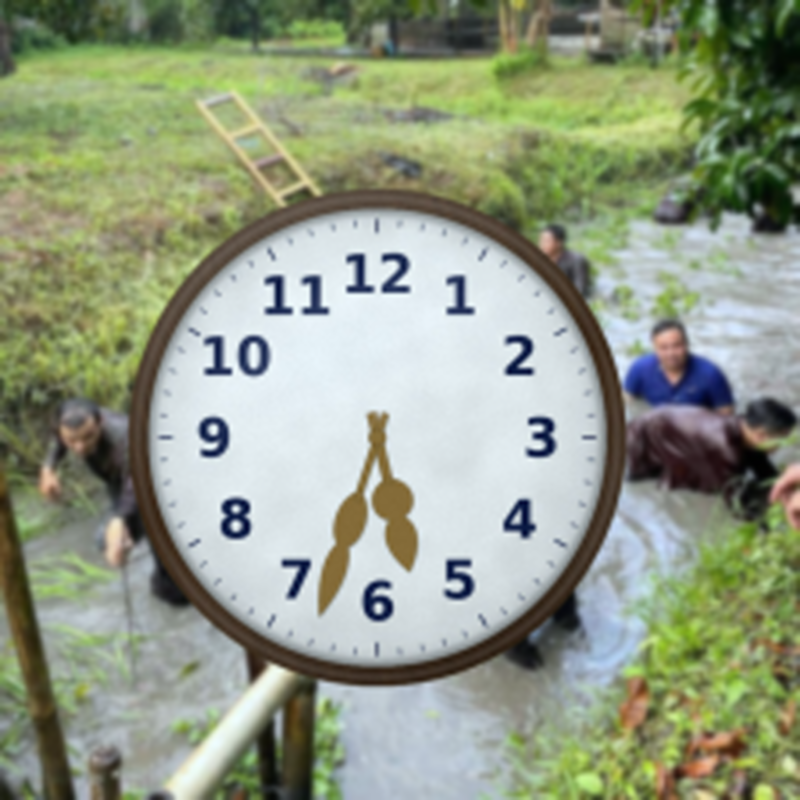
{"hour": 5, "minute": 33}
